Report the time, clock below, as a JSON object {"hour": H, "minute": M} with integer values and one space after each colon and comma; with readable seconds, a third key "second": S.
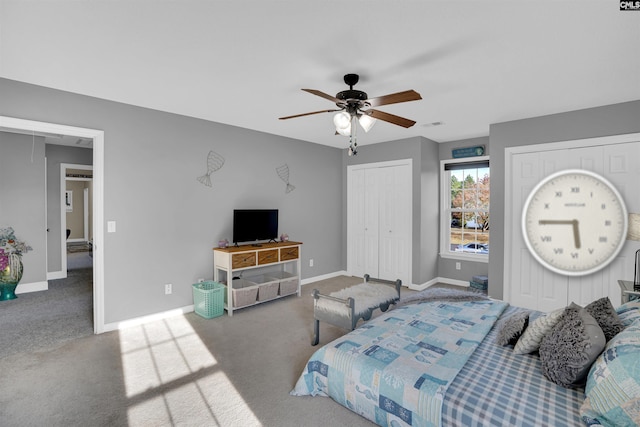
{"hour": 5, "minute": 45}
